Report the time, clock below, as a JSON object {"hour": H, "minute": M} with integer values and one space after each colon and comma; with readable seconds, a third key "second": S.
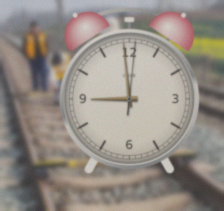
{"hour": 8, "minute": 59, "second": 1}
